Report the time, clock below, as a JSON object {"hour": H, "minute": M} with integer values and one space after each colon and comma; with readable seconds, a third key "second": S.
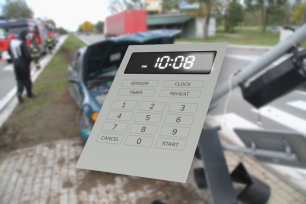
{"hour": 10, "minute": 8}
